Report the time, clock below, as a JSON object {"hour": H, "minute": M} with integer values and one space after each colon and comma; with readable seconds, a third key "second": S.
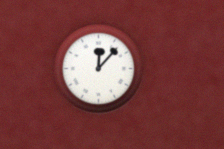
{"hour": 12, "minute": 7}
